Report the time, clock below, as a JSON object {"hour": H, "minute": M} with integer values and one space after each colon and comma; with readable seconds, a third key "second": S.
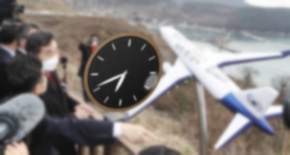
{"hour": 6, "minute": 41}
